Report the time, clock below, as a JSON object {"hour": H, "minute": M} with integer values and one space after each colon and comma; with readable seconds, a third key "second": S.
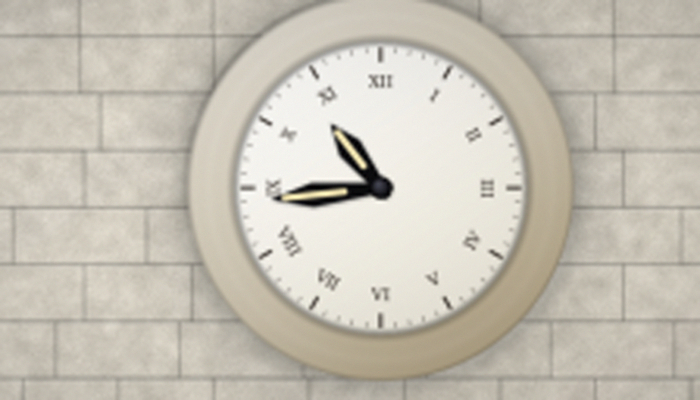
{"hour": 10, "minute": 44}
